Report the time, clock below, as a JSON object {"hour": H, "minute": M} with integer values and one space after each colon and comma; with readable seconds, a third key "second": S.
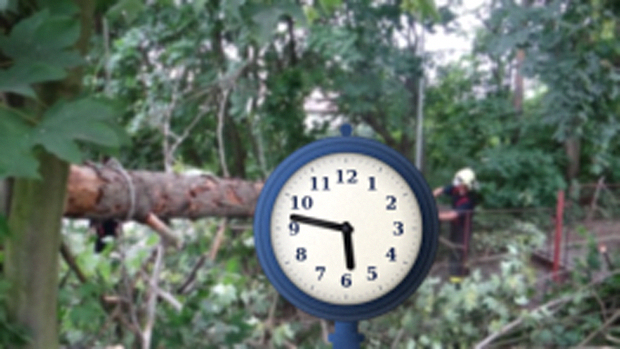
{"hour": 5, "minute": 47}
